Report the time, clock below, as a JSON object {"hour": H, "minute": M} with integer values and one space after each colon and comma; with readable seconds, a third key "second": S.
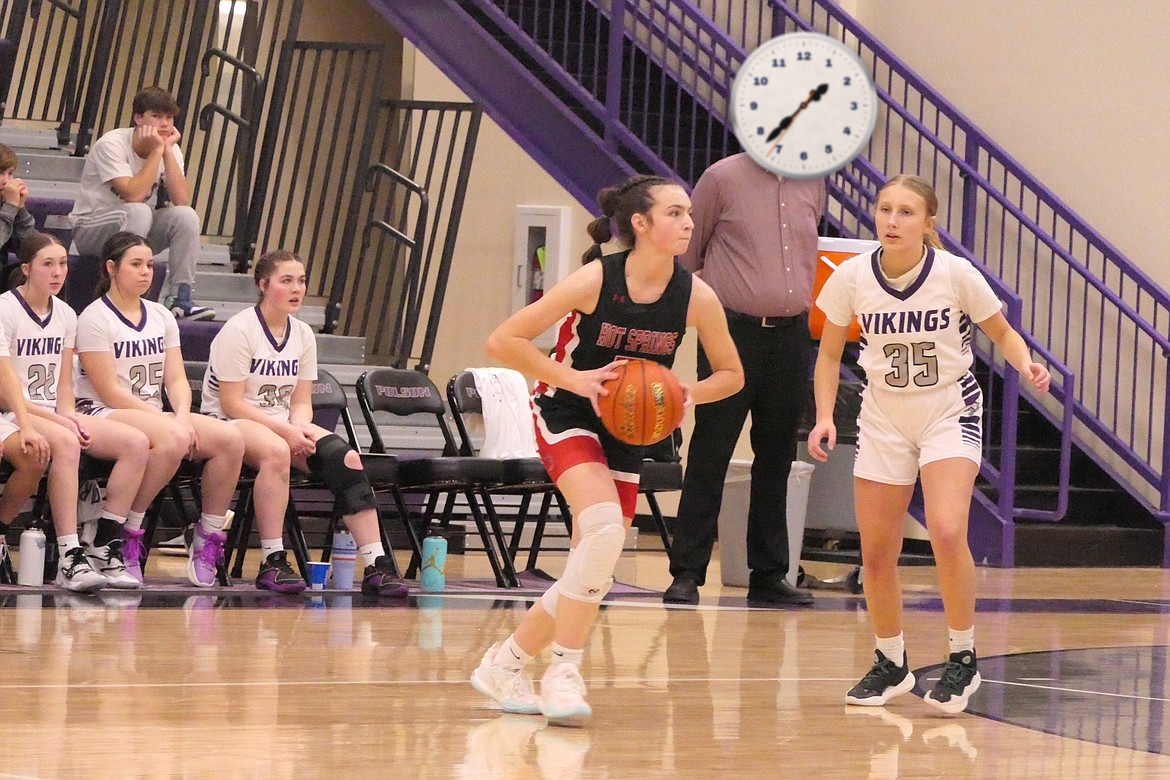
{"hour": 1, "minute": 37, "second": 36}
